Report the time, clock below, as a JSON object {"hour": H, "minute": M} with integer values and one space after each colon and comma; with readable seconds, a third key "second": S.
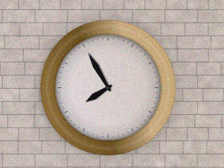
{"hour": 7, "minute": 55}
